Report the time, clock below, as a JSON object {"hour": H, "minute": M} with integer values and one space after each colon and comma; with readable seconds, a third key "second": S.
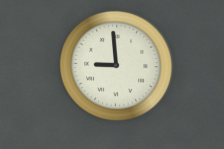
{"hour": 8, "minute": 59}
